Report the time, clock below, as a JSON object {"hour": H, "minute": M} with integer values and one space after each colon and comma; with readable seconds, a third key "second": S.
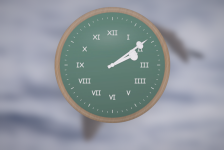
{"hour": 2, "minute": 9}
